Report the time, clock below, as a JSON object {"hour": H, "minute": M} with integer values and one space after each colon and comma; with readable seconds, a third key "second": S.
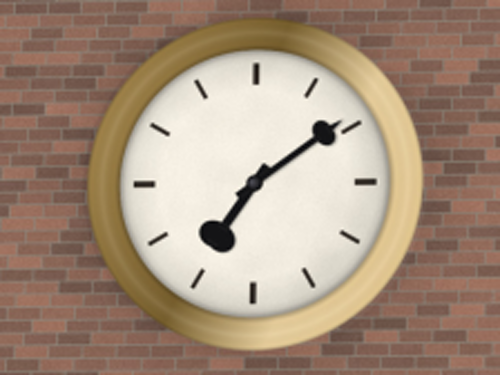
{"hour": 7, "minute": 9}
